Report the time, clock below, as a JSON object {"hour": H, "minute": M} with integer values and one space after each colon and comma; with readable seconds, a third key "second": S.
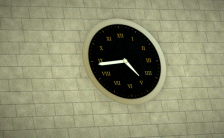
{"hour": 4, "minute": 44}
